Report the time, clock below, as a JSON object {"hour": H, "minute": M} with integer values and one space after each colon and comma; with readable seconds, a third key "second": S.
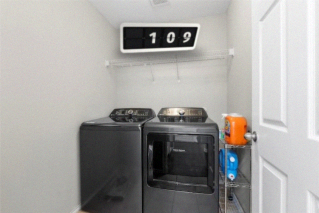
{"hour": 1, "minute": 9}
